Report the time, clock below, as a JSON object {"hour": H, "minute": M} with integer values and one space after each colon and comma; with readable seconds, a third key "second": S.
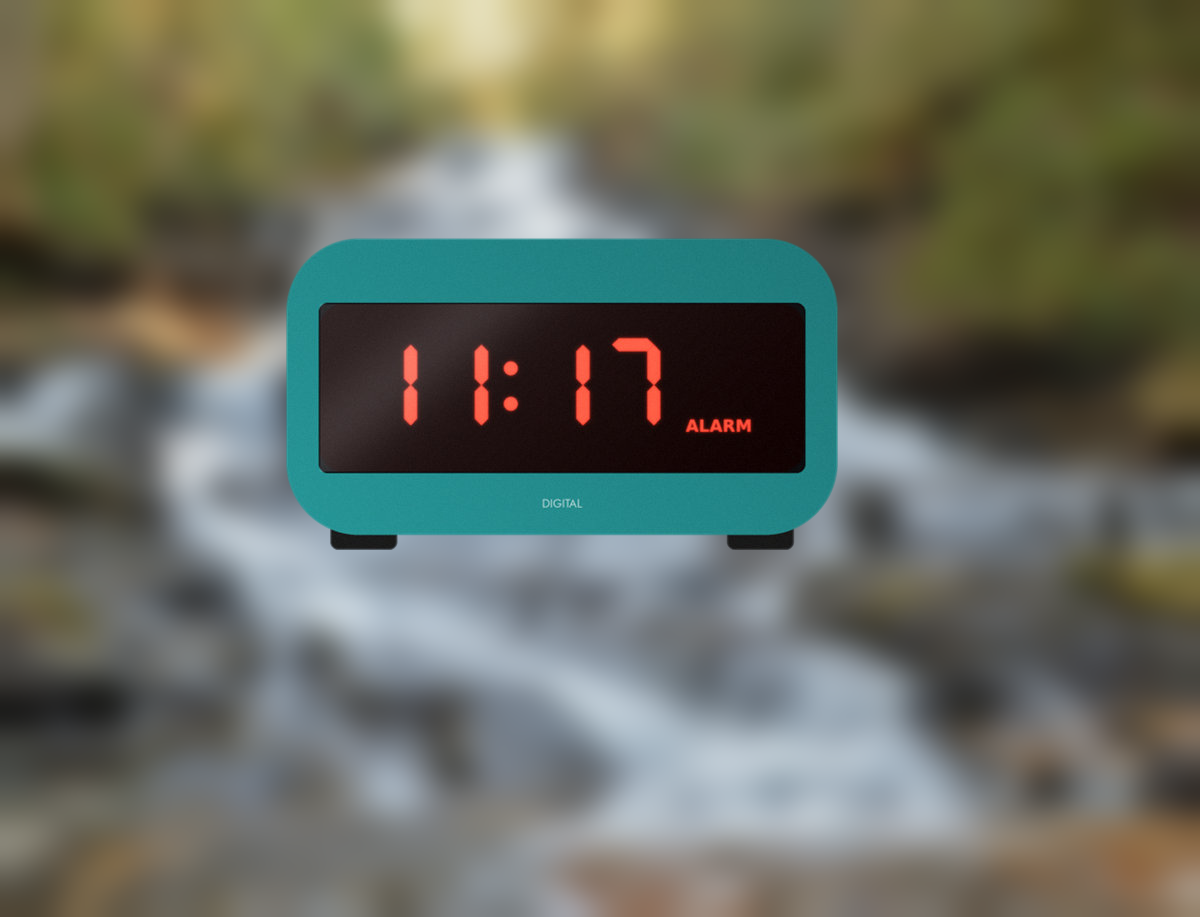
{"hour": 11, "minute": 17}
